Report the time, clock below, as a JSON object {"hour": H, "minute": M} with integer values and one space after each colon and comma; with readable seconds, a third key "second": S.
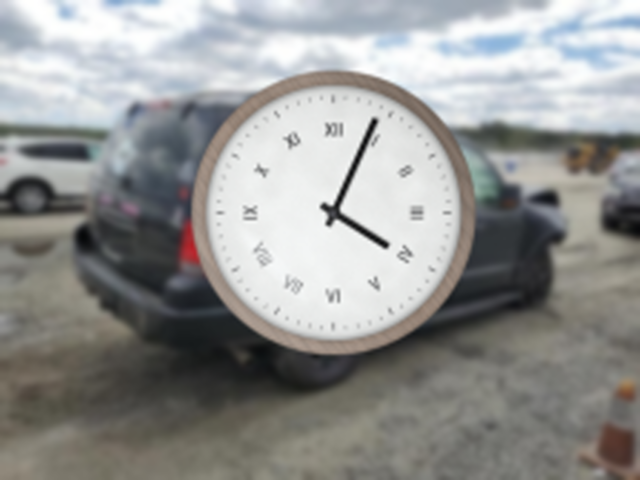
{"hour": 4, "minute": 4}
